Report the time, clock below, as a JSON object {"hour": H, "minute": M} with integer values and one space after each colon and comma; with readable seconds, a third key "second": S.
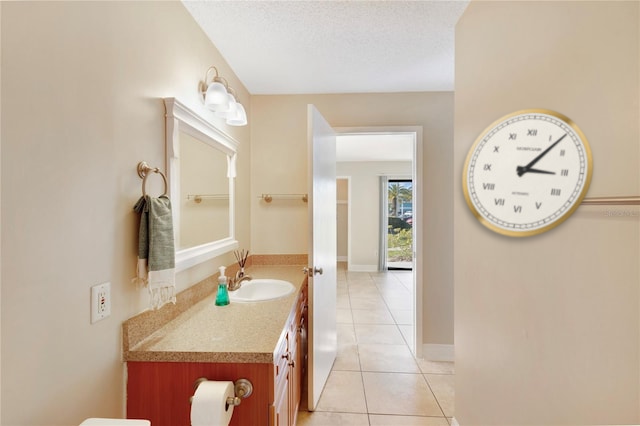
{"hour": 3, "minute": 7}
